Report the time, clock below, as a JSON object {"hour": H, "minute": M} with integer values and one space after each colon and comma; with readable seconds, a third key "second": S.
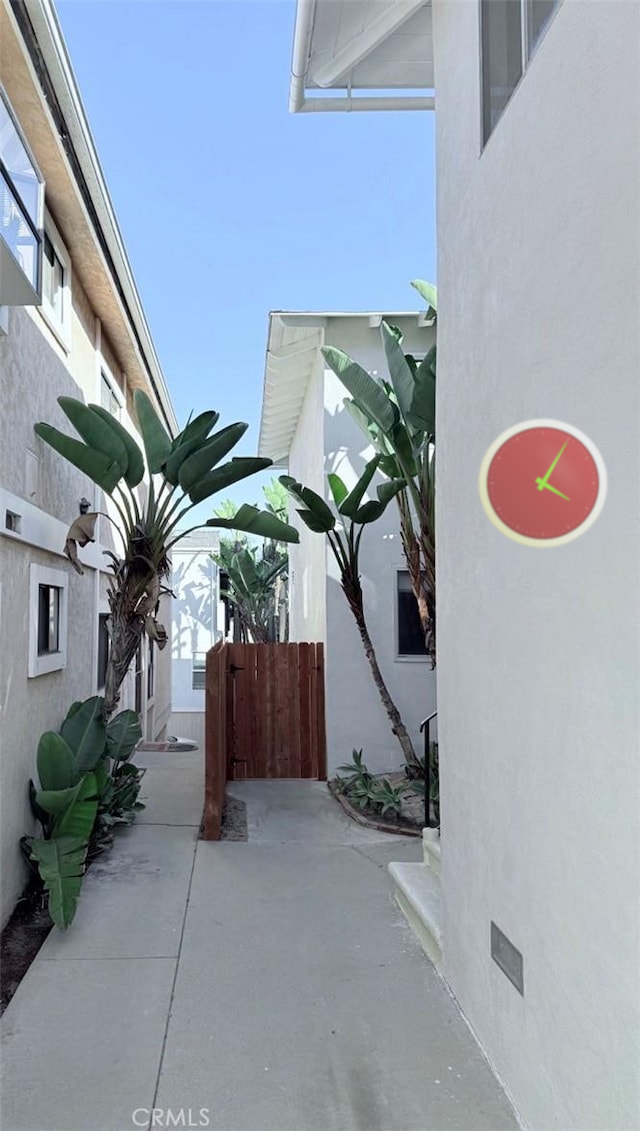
{"hour": 4, "minute": 5}
